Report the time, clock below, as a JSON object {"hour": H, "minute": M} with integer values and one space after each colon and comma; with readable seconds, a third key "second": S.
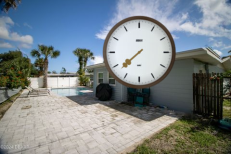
{"hour": 7, "minute": 38}
